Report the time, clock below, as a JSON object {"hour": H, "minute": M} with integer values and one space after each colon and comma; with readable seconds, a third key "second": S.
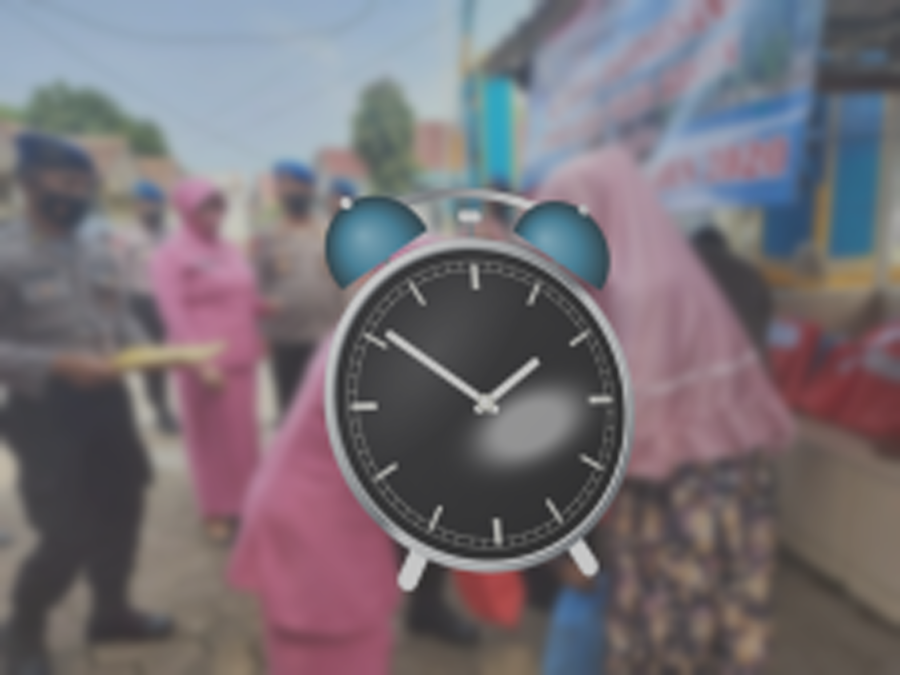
{"hour": 1, "minute": 51}
